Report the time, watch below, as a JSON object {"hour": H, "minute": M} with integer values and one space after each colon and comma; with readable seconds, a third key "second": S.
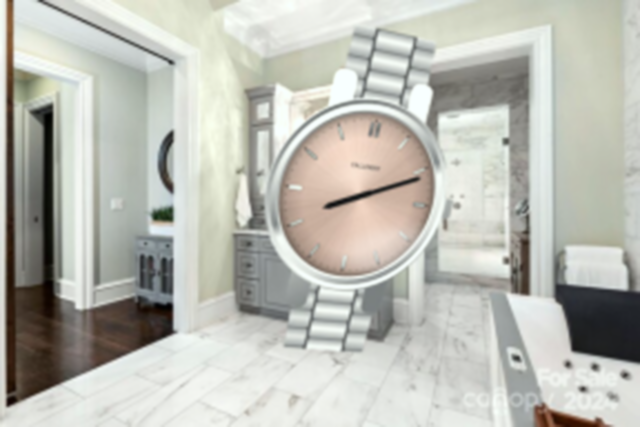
{"hour": 8, "minute": 11}
